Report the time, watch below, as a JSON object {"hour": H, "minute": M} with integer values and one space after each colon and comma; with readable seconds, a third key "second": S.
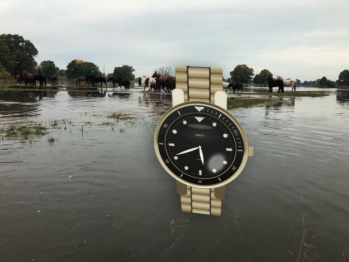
{"hour": 5, "minute": 41}
